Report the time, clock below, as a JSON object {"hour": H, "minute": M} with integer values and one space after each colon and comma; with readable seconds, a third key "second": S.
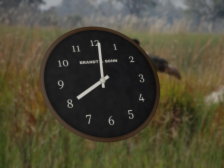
{"hour": 8, "minute": 1}
